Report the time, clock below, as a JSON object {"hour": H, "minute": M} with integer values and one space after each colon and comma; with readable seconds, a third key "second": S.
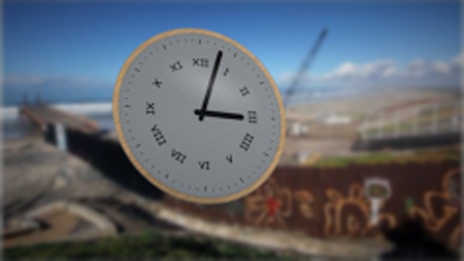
{"hour": 3, "minute": 3}
